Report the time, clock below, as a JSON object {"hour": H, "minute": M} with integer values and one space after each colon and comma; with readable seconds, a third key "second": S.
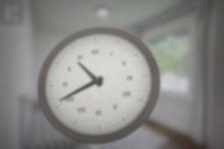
{"hour": 10, "minute": 41}
